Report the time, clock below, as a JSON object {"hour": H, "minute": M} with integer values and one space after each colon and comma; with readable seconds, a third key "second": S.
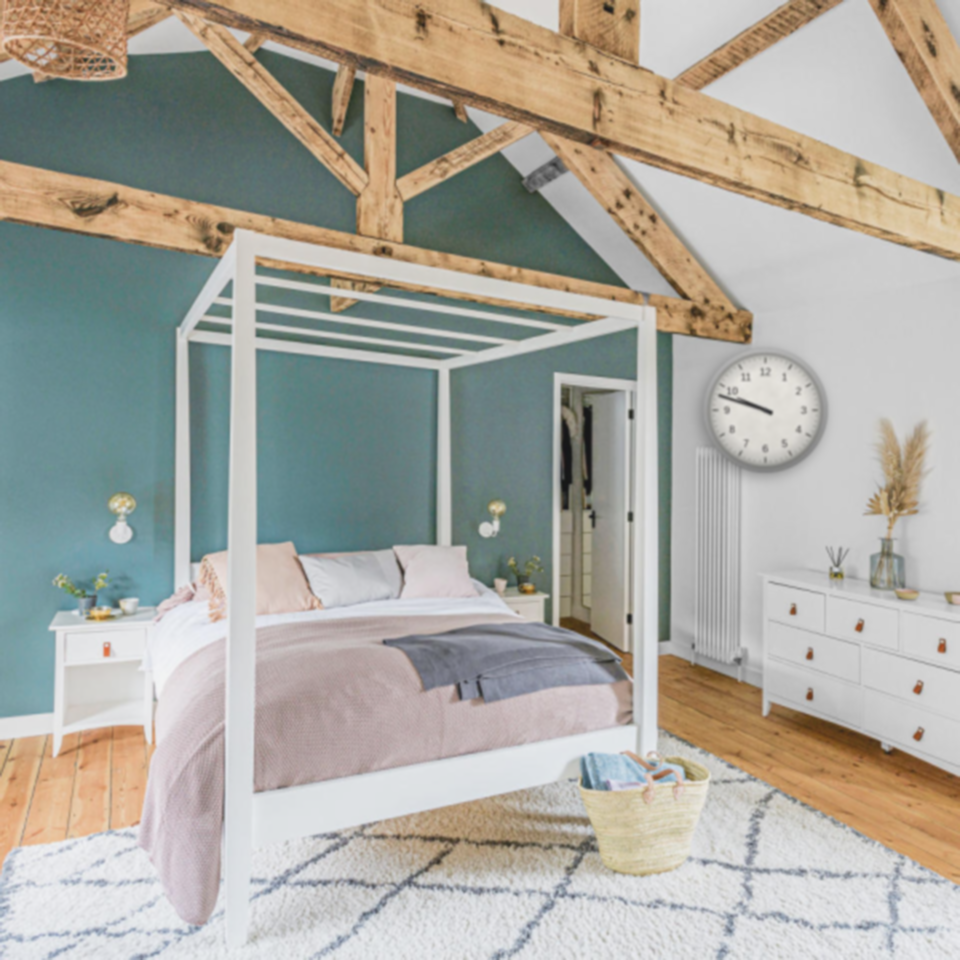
{"hour": 9, "minute": 48}
